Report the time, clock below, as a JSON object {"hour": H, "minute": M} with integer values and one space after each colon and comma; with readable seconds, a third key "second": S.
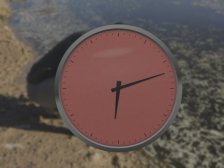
{"hour": 6, "minute": 12}
